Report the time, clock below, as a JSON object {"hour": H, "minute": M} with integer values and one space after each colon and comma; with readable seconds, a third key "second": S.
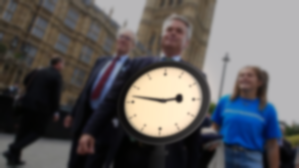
{"hour": 2, "minute": 47}
